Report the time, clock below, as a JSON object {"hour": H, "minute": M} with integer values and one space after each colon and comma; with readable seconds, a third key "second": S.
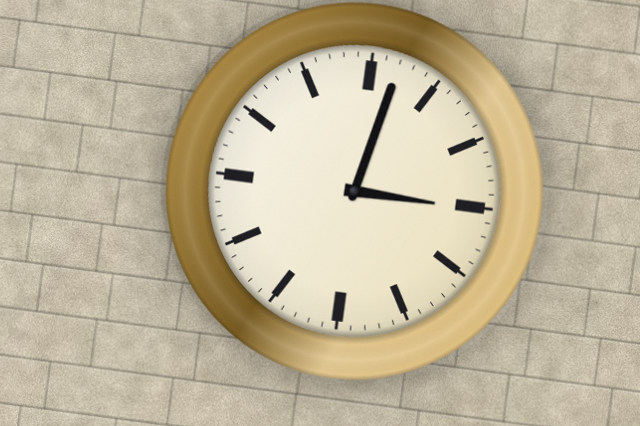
{"hour": 3, "minute": 2}
